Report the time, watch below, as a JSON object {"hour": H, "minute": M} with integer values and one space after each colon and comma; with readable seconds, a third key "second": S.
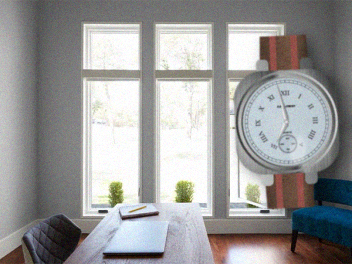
{"hour": 6, "minute": 58}
